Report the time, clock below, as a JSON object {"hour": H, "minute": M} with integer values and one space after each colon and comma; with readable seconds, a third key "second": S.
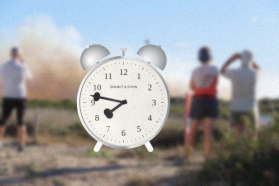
{"hour": 7, "minute": 47}
